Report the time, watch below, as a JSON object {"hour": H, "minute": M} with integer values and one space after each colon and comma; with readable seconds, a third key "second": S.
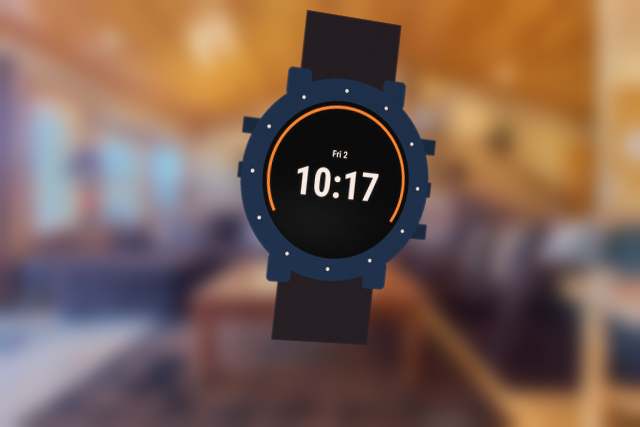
{"hour": 10, "minute": 17}
